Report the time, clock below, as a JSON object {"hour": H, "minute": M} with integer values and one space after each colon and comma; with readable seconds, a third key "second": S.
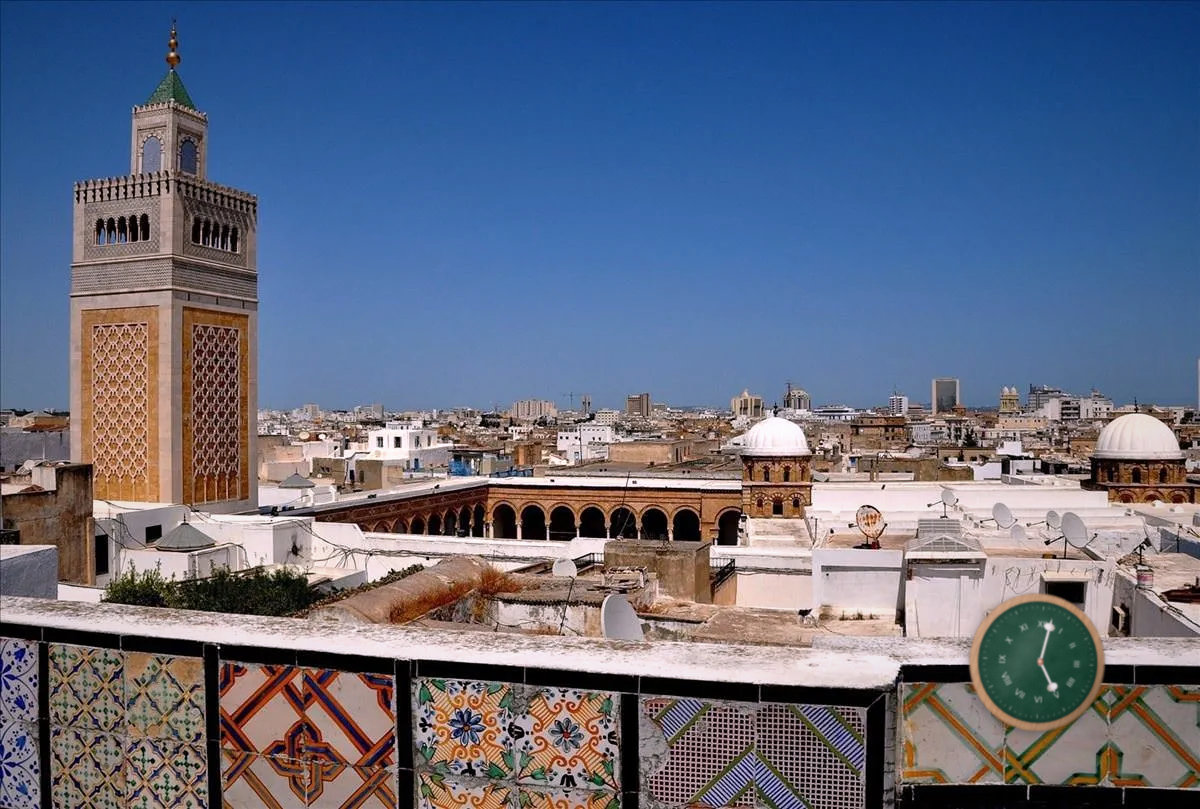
{"hour": 5, "minute": 2}
